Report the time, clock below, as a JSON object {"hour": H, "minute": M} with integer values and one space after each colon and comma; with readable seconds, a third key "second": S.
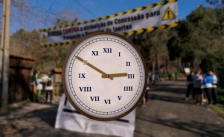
{"hour": 2, "minute": 50}
